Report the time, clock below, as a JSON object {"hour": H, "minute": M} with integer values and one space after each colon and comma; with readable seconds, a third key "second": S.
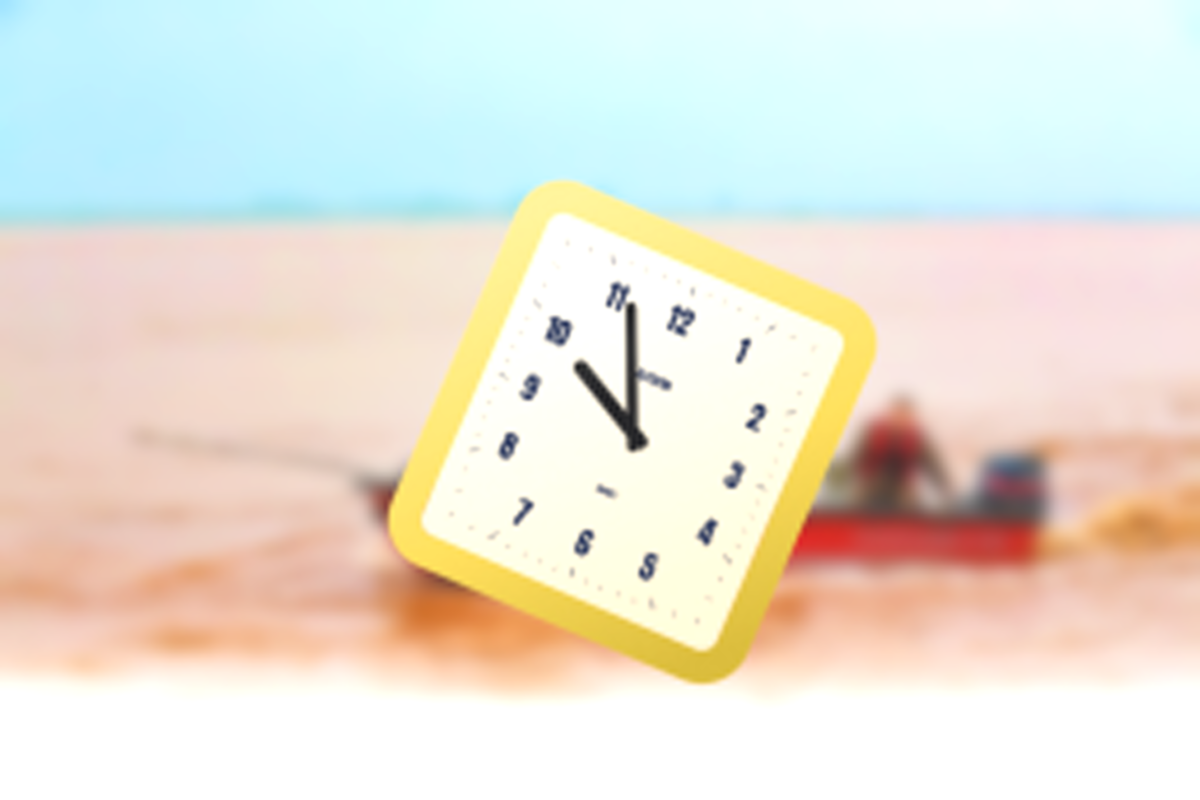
{"hour": 9, "minute": 56}
